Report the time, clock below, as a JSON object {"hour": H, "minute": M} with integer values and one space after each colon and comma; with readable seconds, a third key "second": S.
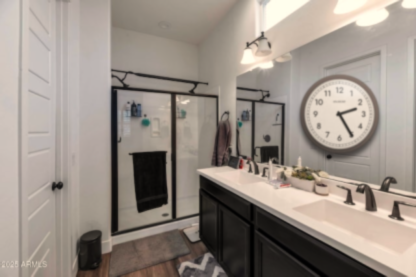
{"hour": 2, "minute": 25}
